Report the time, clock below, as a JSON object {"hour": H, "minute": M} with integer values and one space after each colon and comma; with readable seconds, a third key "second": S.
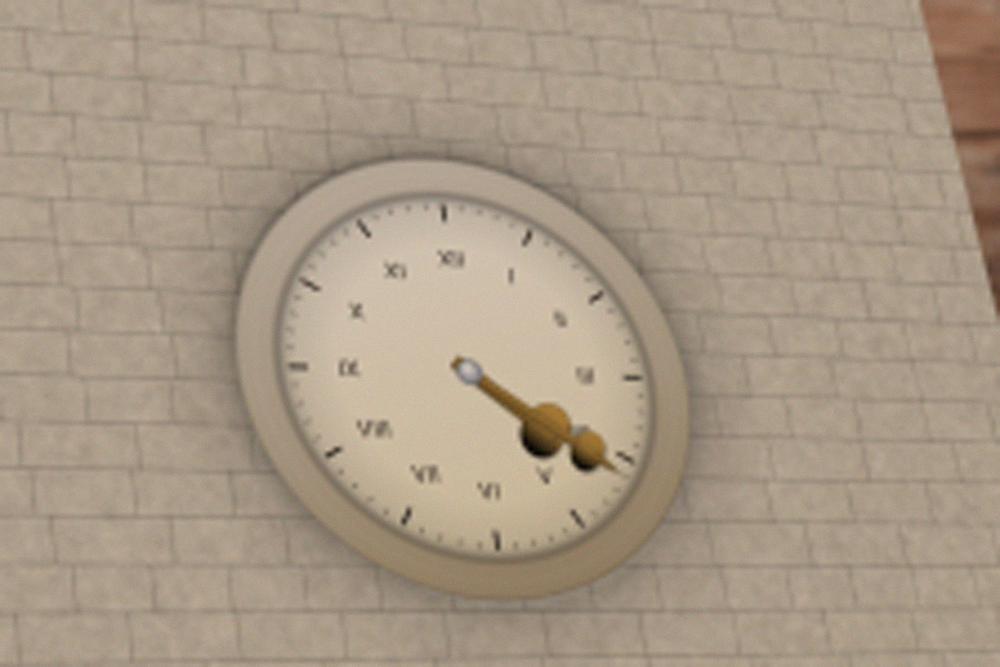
{"hour": 4, "minute": 21}
